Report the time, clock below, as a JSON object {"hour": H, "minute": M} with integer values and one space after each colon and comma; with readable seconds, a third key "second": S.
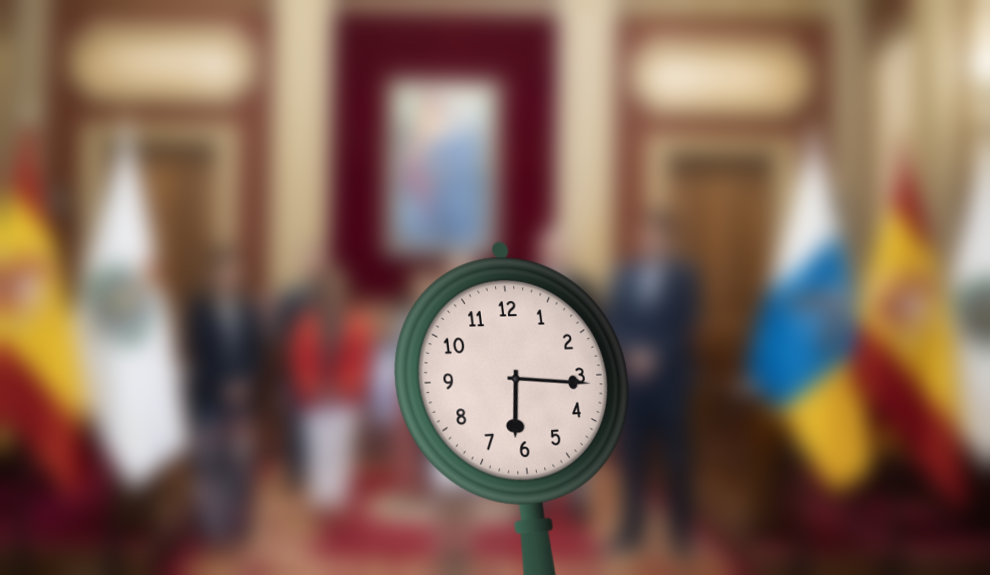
{"hour": 6, "minute": 16}
